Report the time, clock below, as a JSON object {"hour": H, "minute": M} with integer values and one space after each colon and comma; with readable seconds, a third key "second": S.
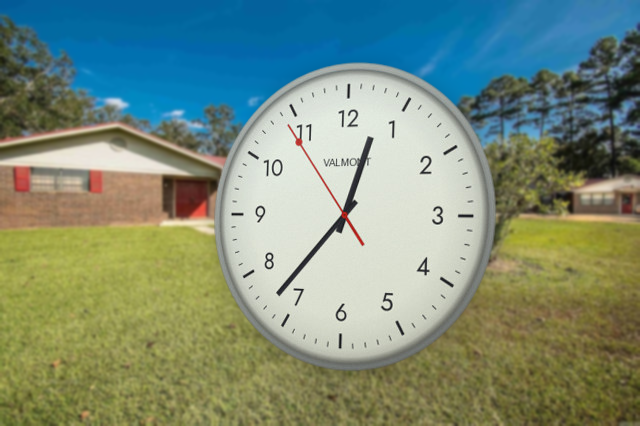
{"hour": 12, "minute": 36, "second": 54}
